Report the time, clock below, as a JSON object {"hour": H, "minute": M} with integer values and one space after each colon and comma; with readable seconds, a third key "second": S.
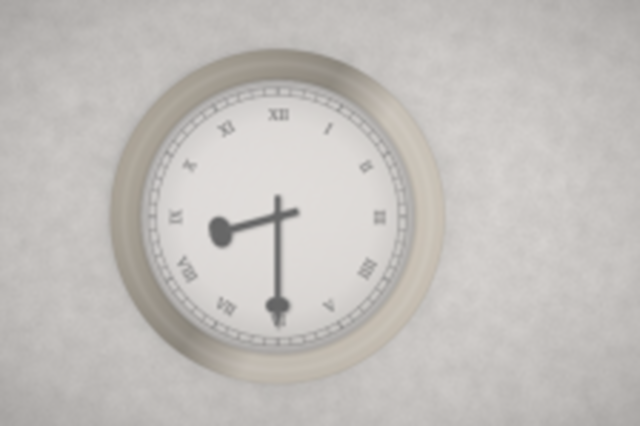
{"hour": 8, "minute": 30}
